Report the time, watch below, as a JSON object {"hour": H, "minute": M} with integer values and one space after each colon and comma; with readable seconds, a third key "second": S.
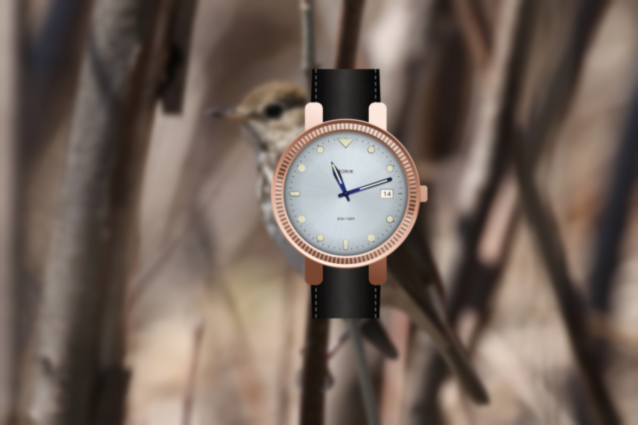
{"hour": 11, "minute": 12}
